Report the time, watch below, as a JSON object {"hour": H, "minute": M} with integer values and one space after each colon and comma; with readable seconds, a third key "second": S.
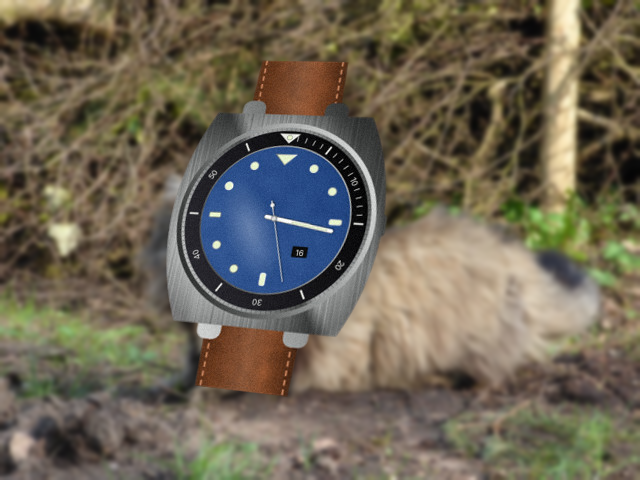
{"hour": 3, "minute": 16, "second": 27}
